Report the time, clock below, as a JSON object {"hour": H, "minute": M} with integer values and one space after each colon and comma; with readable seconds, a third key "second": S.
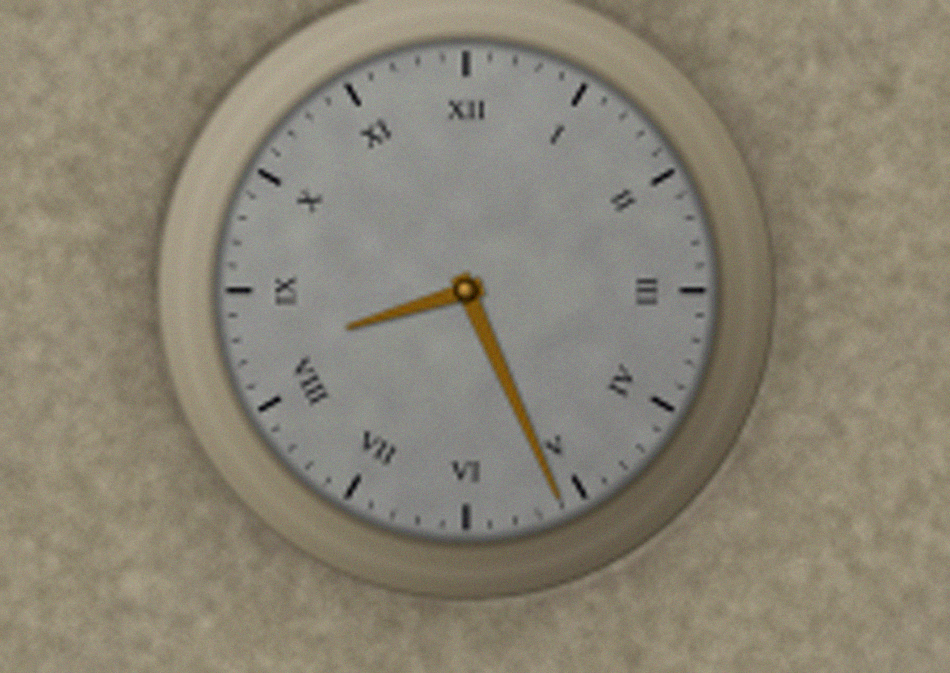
{"hour": 8, "minute": 26}
